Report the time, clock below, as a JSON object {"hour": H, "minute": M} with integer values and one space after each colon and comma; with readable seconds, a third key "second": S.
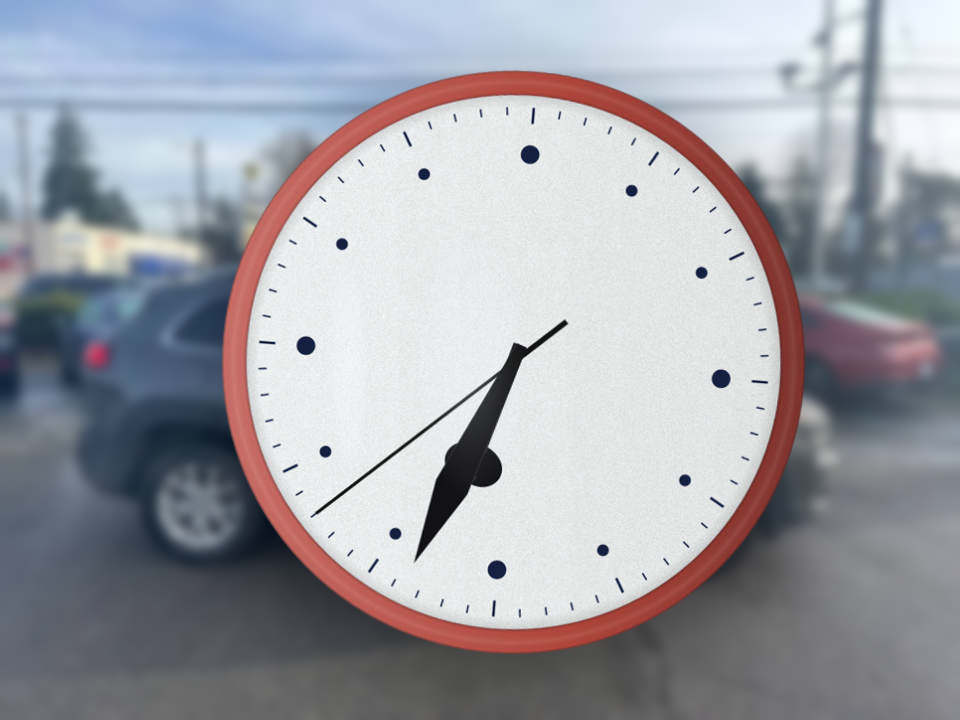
{"hour": 6, "minute": 33, "second": 38}
